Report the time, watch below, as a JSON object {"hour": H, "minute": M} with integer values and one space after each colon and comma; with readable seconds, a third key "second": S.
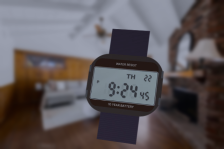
{"hour": 9, "minute": 24, "second": 45}
